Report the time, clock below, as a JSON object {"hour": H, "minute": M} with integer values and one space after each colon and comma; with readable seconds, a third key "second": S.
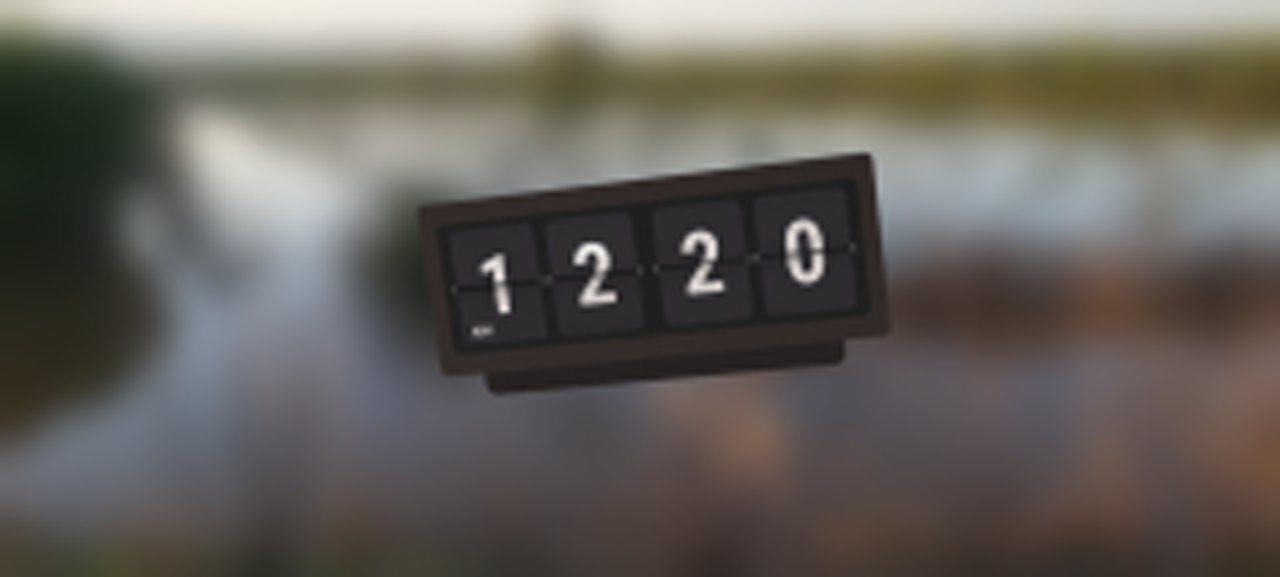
{"hour": 12, "minute": 20}
